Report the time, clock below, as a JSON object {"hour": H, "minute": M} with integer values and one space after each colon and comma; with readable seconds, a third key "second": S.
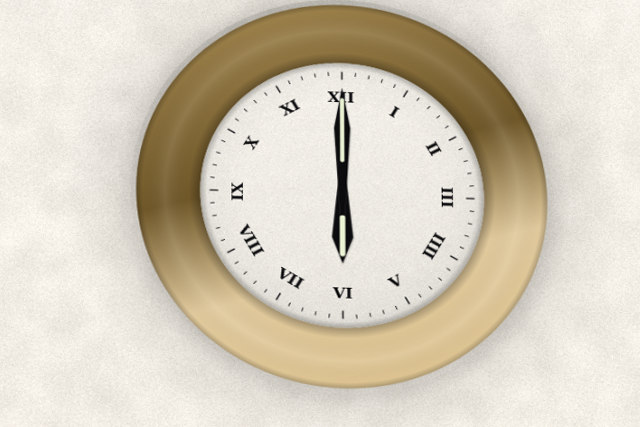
{"hour": 6, "minute": 0}
